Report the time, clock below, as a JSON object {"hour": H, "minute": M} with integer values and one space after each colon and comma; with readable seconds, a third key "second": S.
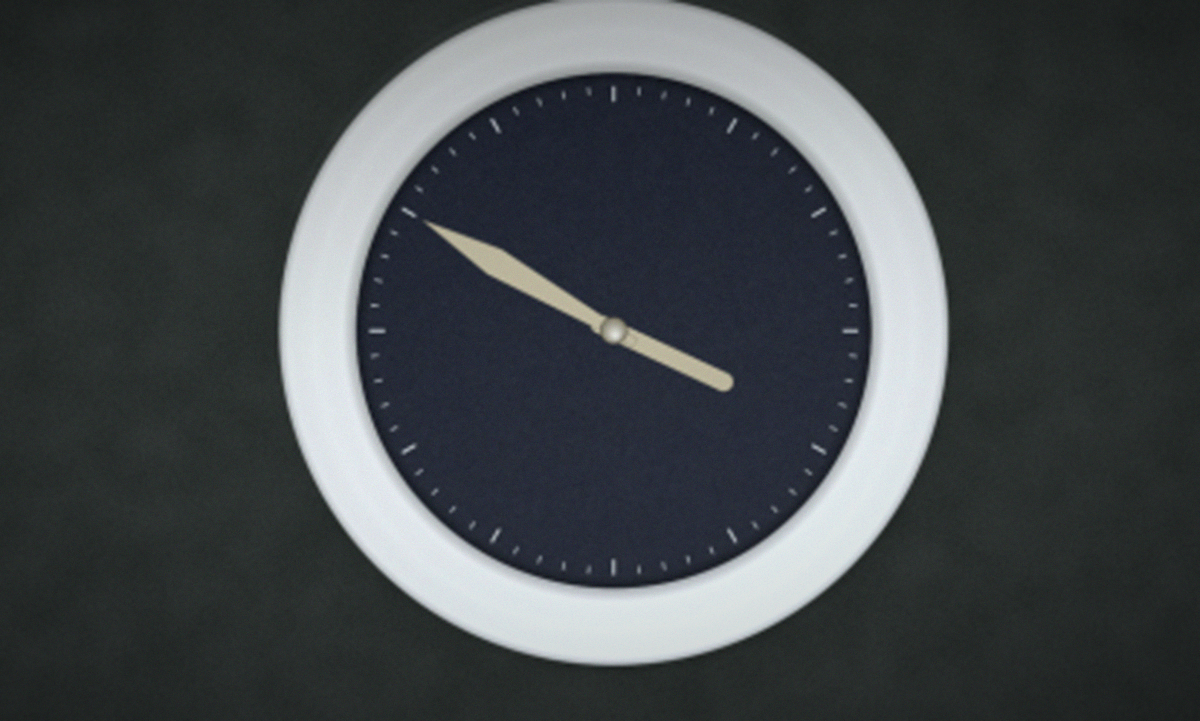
{"hour": 3, "minute": 50}
